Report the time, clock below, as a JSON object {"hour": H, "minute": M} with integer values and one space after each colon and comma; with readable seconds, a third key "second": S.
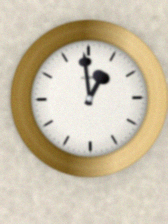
{"hour": 12, "minute": 59}
